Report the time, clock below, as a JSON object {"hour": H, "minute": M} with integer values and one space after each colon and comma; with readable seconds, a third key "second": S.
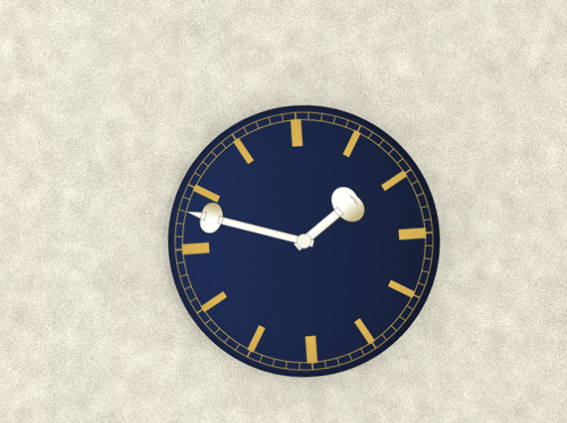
{"hour": 1, "minute": 48}
